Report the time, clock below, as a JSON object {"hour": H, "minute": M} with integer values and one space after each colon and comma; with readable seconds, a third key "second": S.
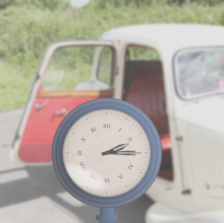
{"hour": 2, "minute": 15}
